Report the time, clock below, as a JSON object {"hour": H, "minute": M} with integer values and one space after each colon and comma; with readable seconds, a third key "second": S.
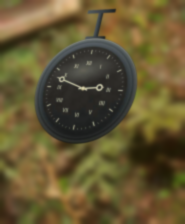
{"hour": 2, "minute": 48}
